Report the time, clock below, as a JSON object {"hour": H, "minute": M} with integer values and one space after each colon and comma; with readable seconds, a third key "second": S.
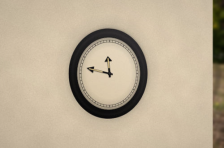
{"hour": 11, "minute": 47}
